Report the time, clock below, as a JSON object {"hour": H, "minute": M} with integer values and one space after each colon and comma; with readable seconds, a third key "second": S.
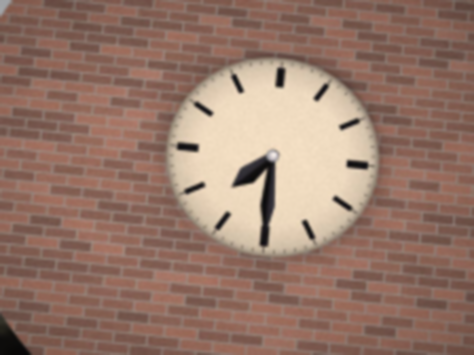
{"hour": 7, "minute": 30}
